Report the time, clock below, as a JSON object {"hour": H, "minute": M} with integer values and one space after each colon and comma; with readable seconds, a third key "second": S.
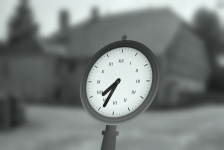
{"hour": 7, "minute": 34}
